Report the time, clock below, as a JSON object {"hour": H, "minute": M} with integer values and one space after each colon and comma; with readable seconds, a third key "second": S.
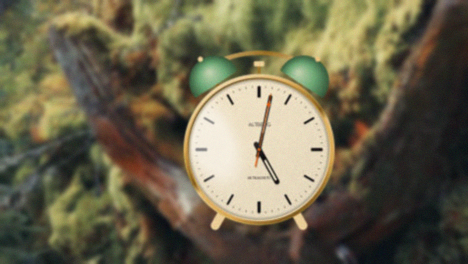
{"hour": 5, "minute": 2, "second": 2}
